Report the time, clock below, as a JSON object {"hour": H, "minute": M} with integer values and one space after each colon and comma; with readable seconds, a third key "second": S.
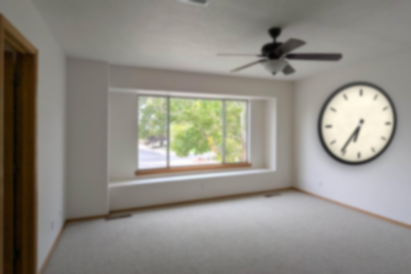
{"hour": 6, "minute": 36}
